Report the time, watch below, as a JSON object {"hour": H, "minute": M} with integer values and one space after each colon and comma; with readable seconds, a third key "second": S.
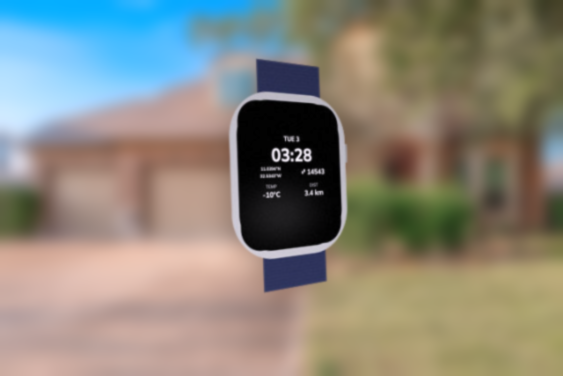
{"hour": 3, "minute": 28}
